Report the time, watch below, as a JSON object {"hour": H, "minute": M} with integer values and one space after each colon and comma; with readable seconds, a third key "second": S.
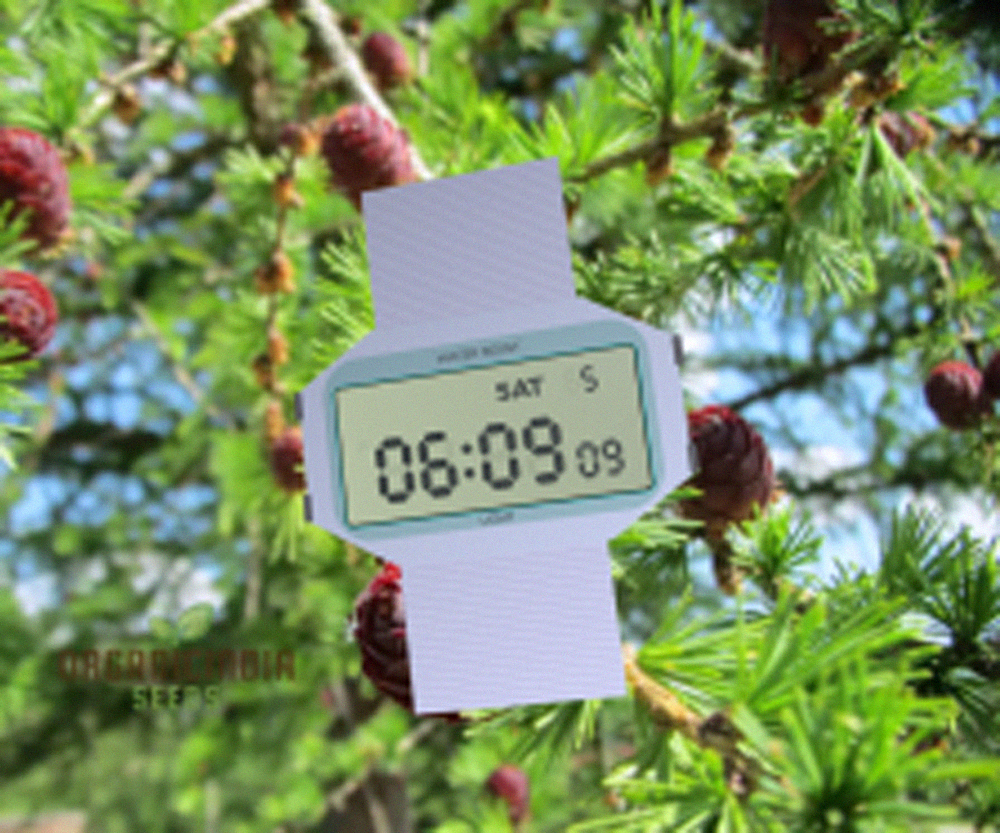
{"hour": 6, "minute": 9, "second": 9}
